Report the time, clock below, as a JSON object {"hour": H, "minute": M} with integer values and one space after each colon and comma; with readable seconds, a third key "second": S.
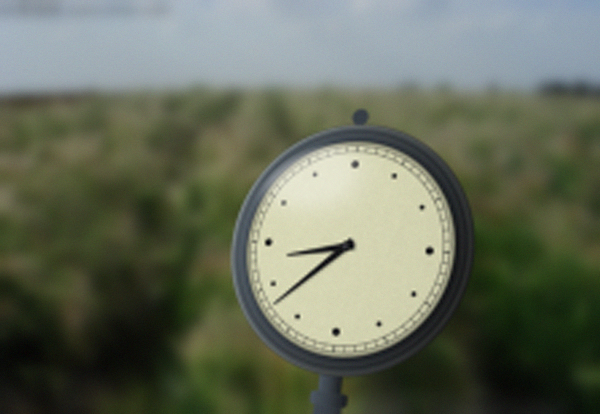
{"hour": 8, "minute": 38}
